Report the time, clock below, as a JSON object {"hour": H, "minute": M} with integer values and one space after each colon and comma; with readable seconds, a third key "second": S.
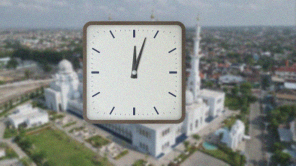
{"hour": 12, "minute": 3}
